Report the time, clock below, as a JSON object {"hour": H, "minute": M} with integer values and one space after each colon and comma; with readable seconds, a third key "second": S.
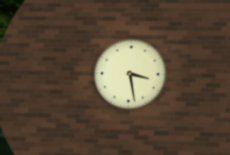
{"hour": 3, "minute": 28}
